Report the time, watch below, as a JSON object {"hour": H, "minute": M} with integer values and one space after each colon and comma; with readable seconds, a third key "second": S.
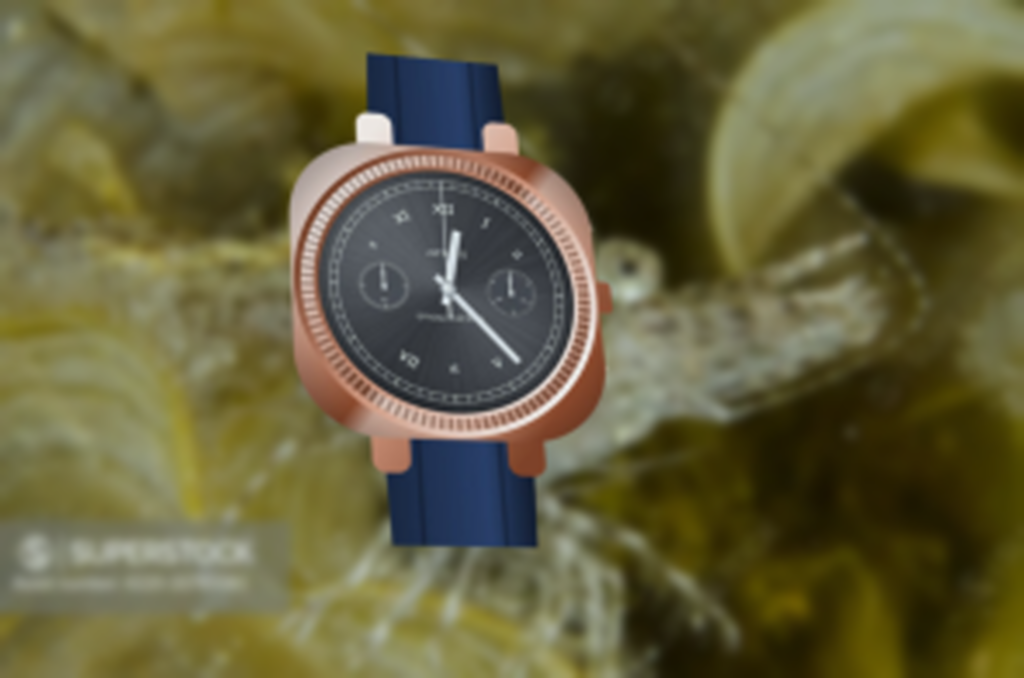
{"hour": 12, "minute": 23}
